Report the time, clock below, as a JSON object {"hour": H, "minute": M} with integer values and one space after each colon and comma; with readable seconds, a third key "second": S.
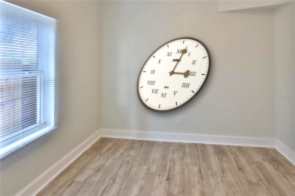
{"hour": 3, "minute": 2}
